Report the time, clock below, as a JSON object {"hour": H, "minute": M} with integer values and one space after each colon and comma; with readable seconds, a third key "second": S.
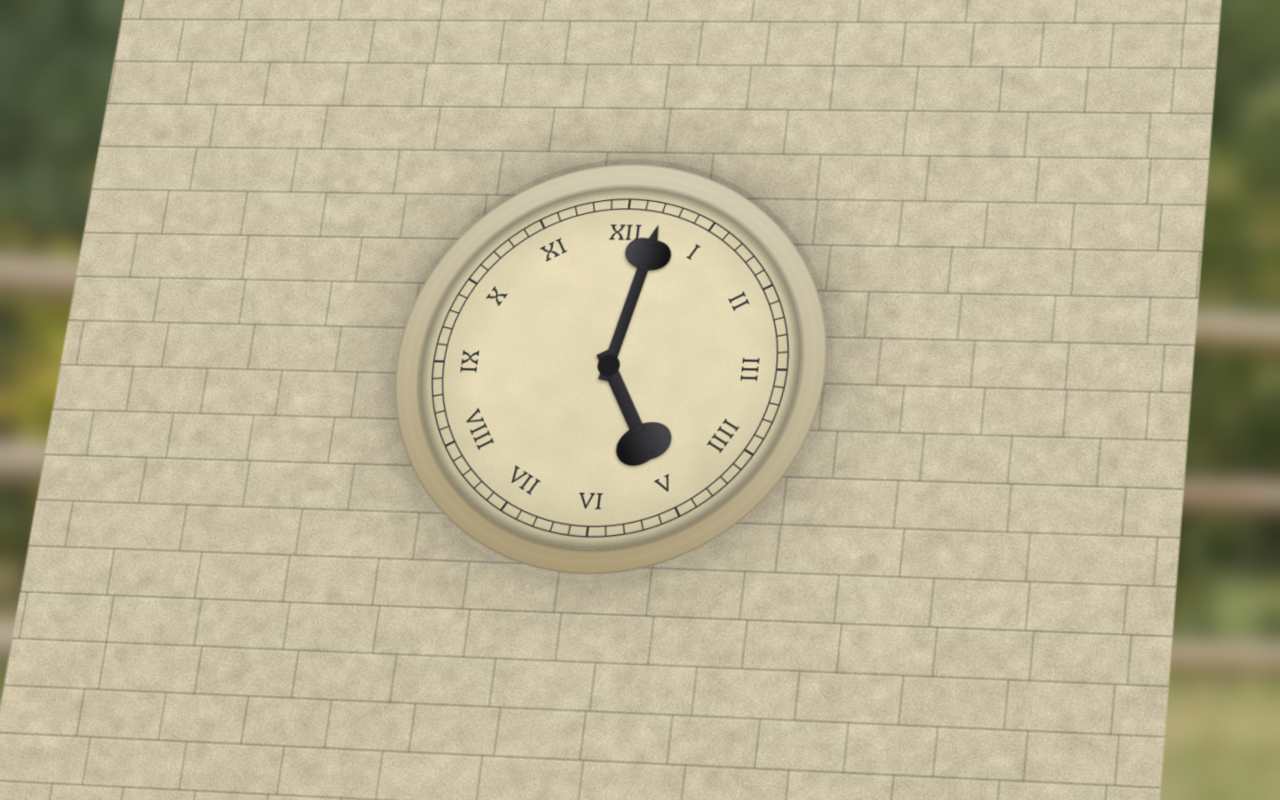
{"hour": 5, "minute": 2}
